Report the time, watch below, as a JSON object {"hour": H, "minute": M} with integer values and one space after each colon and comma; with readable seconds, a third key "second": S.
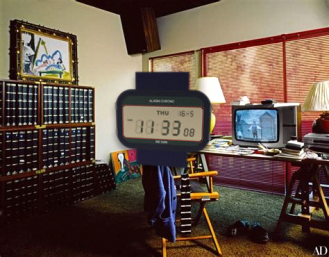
{"hour": 11, "minute": 33, "second": 8}
